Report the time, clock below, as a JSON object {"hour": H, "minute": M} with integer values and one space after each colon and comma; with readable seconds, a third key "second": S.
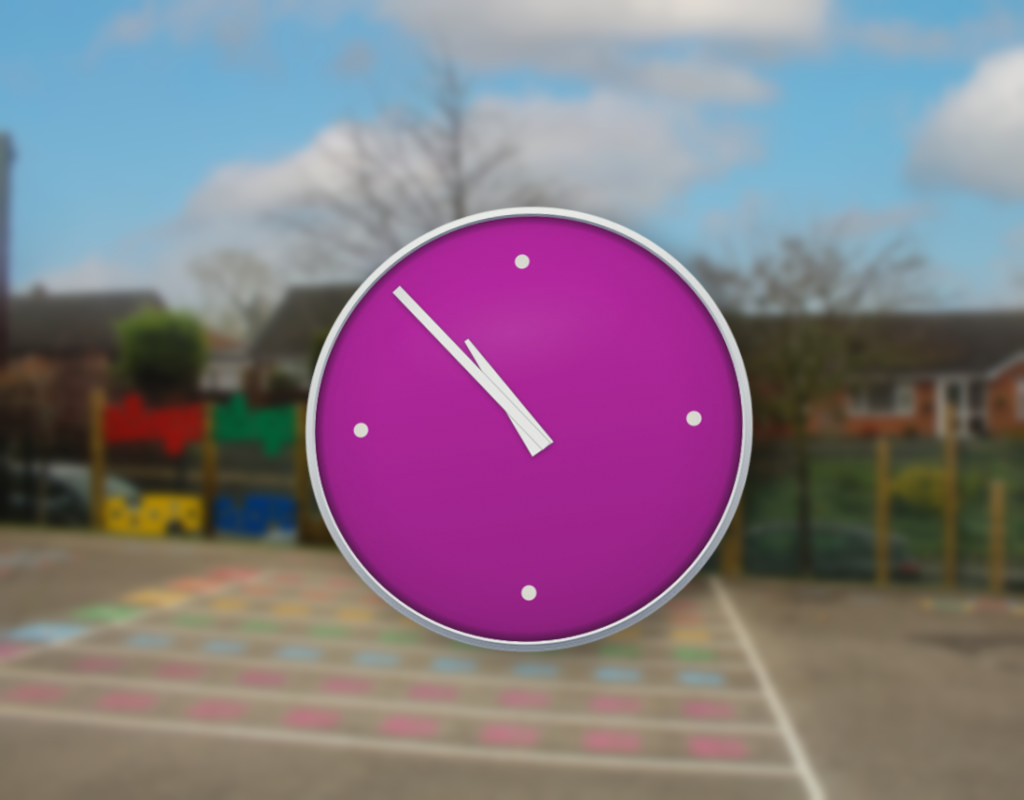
{"hour": 10, "minute": 53}
